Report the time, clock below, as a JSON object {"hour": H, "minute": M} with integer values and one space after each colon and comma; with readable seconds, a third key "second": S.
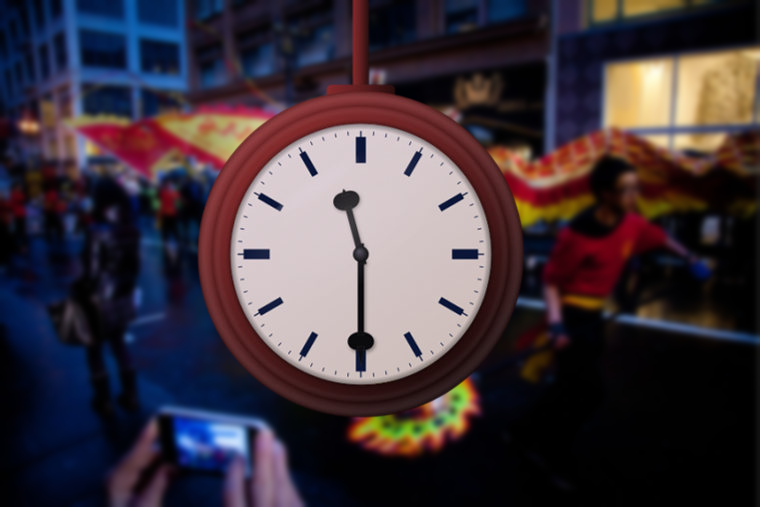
{"hour": 11, "minute": 30}
